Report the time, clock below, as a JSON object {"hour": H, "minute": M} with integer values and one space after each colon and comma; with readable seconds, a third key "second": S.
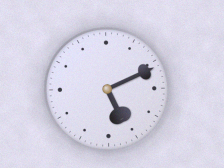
{"hour": 5, "minute": 11}
